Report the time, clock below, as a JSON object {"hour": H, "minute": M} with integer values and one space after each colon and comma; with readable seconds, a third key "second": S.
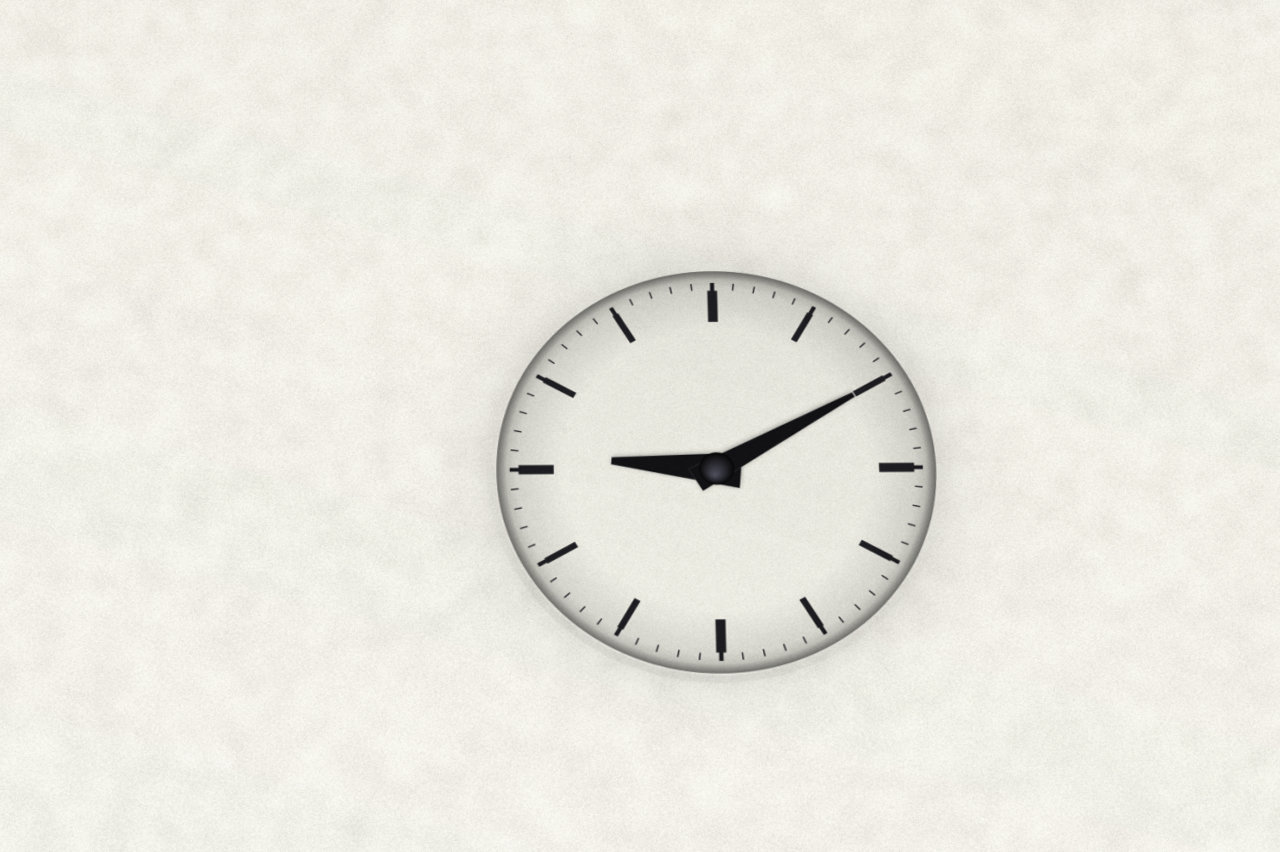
{"hour": 9, "minute": 10}
